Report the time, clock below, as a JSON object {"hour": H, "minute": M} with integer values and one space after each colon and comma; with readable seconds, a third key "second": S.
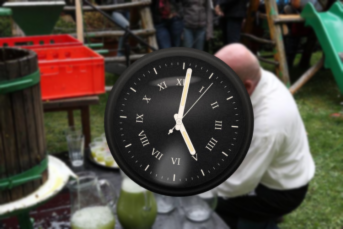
{"hour": 5, "minute": 1, "second": 6}
